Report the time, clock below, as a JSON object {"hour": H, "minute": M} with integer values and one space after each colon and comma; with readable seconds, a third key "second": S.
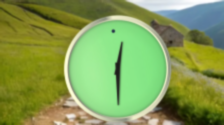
{"hour": 12, "minute": 31}
